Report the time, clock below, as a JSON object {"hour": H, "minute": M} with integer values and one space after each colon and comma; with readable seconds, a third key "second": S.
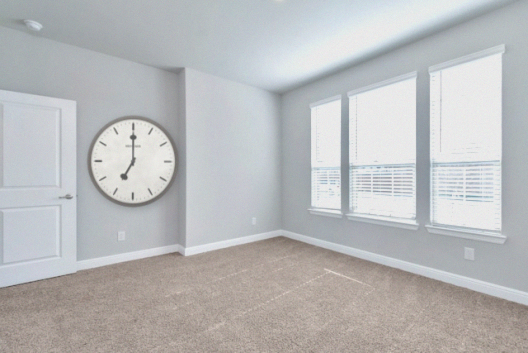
{"hour": 7, "minute": 0}
